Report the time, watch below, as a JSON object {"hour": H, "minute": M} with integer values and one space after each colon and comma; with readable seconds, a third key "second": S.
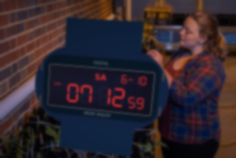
{"hour": 7, "minute": 12}
